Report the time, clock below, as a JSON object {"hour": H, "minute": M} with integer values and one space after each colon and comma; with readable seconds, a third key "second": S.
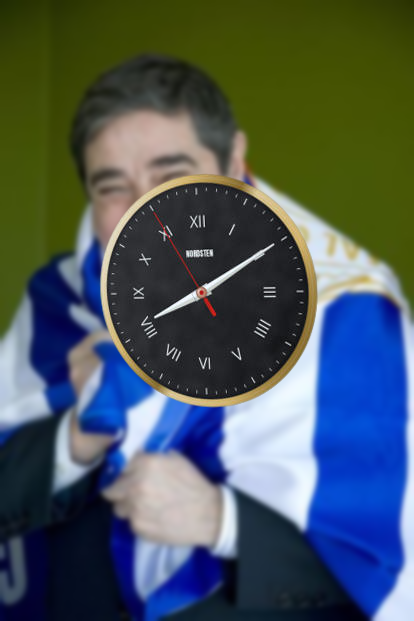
{"hour": 8, "minute": 9, "second": 55}
